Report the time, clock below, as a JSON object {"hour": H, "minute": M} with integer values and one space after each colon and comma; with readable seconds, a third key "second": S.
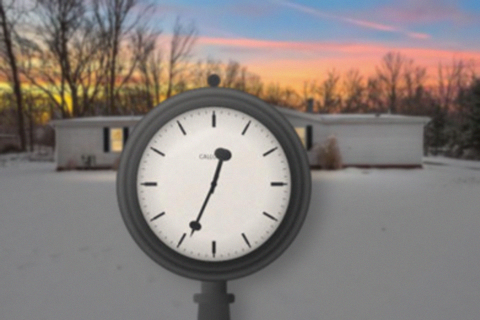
{"hour": 12, "minute": 34}
